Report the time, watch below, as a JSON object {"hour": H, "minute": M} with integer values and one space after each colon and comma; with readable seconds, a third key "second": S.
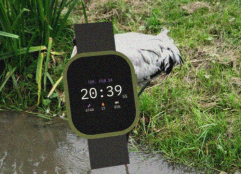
{"hour": 20, "minute": 39}
